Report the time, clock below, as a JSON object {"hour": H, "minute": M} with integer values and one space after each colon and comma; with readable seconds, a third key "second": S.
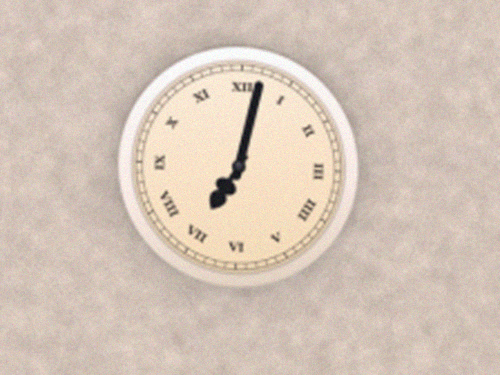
{"hour": 7, "minute": 2}
